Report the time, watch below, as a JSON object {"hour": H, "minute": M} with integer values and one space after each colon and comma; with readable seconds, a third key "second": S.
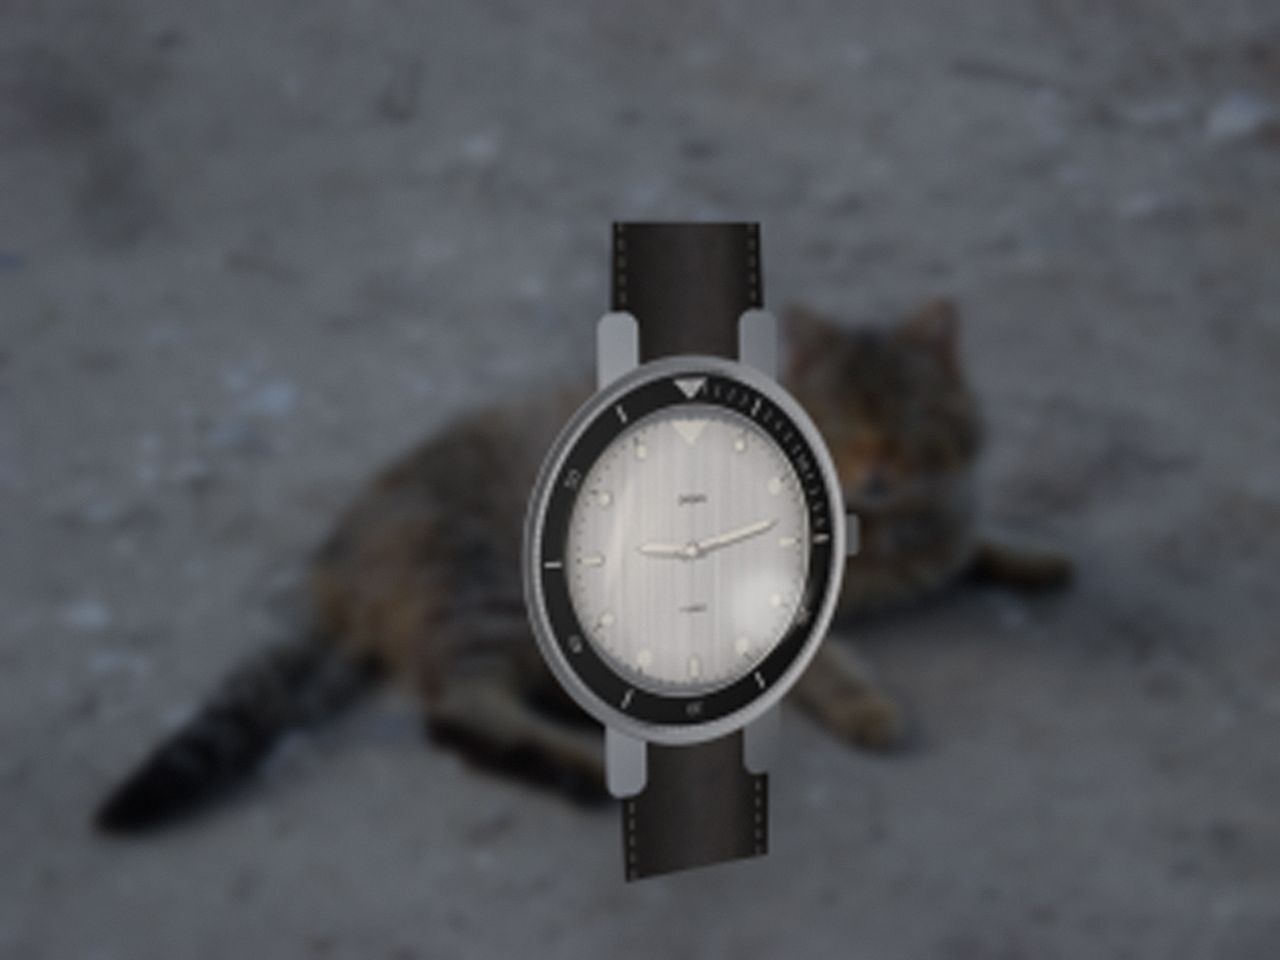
{"hour": 9, "minute": 13}
